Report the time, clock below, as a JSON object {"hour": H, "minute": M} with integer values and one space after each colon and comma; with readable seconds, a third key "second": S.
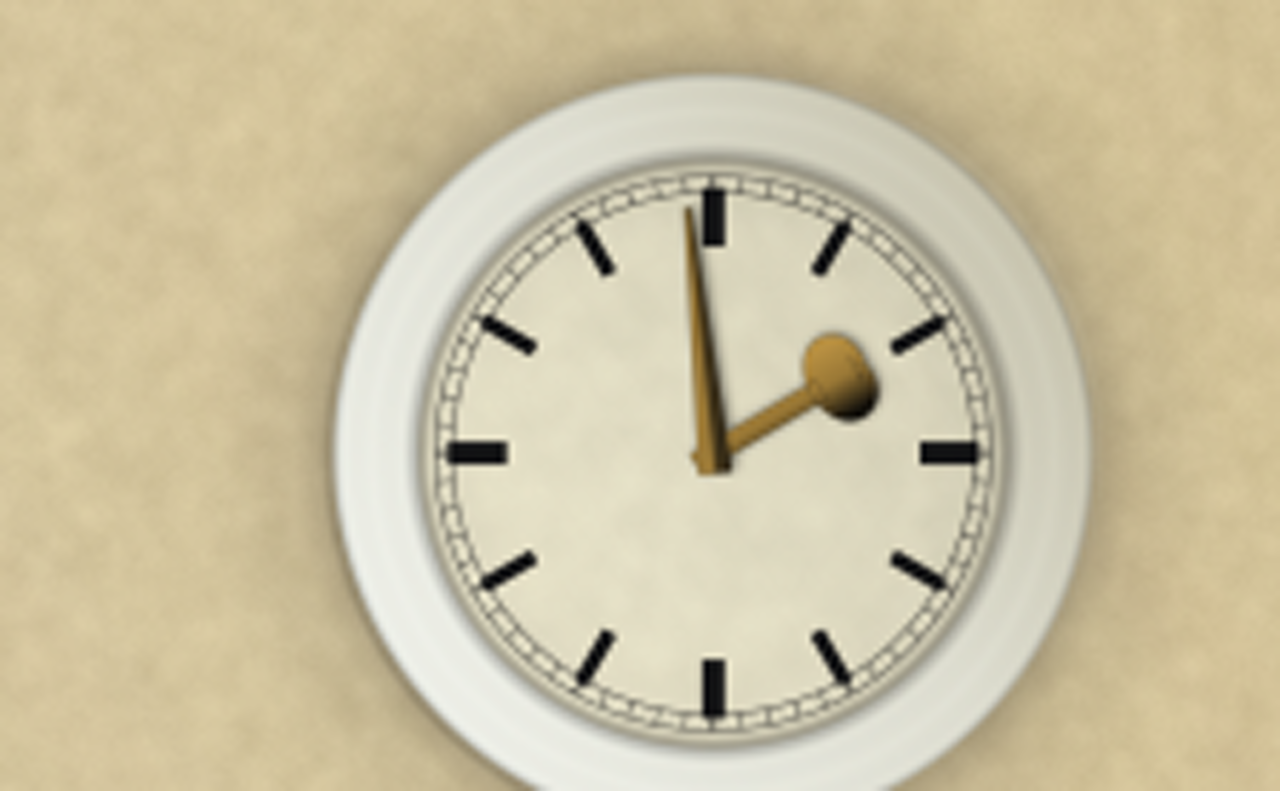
{"hour": 1, "minute": 59}
